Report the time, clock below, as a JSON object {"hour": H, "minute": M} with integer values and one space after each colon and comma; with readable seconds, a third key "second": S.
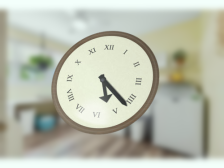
{"hour": 5, "minute": 22}
